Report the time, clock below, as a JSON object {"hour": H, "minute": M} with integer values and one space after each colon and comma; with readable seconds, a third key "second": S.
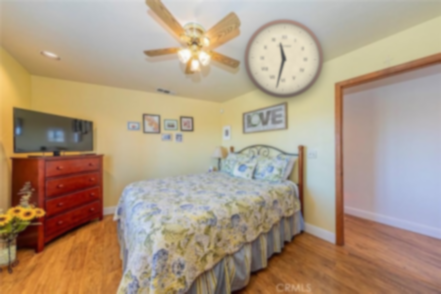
{"hour": 11, "minute": 32}
